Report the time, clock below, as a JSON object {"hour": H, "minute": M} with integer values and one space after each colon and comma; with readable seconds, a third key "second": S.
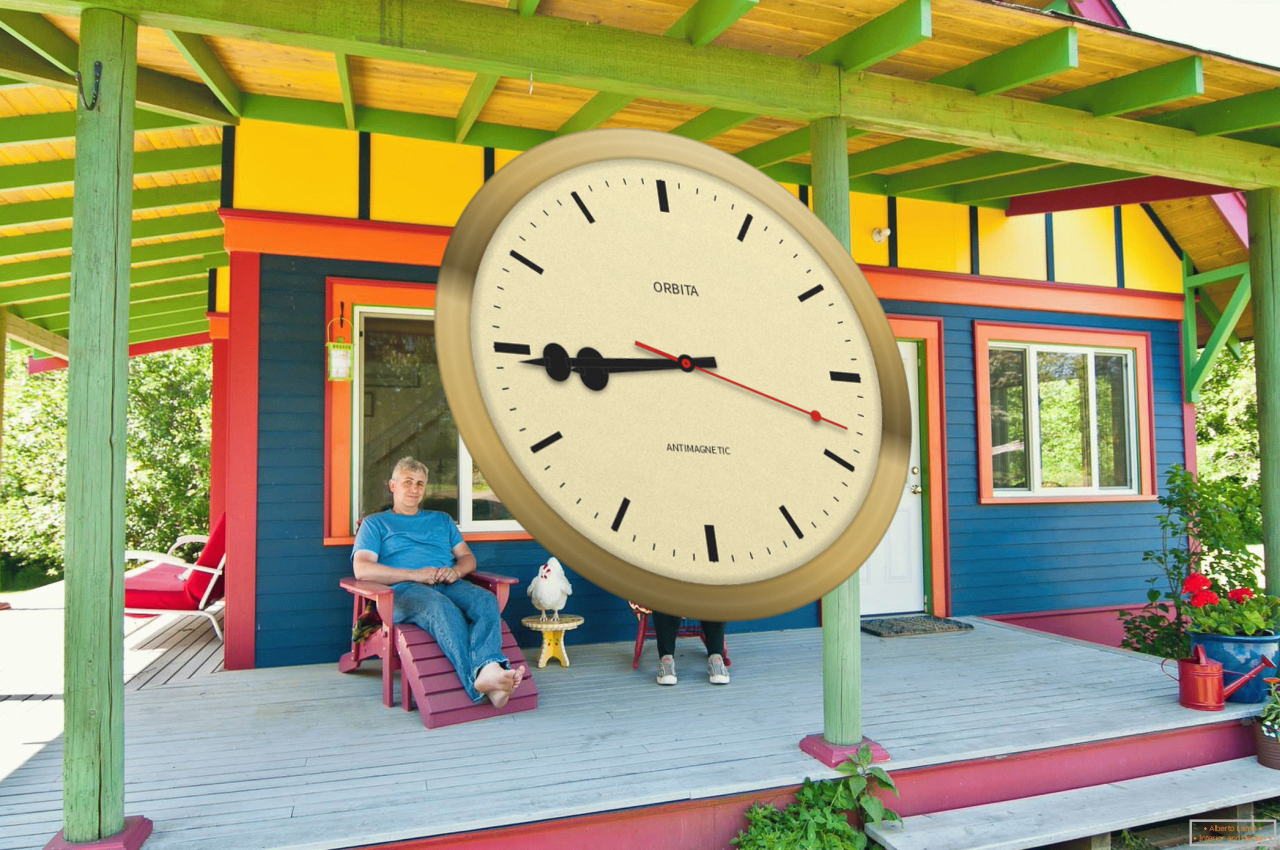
{"hour": 8, "minute": 44, "second": 18}
